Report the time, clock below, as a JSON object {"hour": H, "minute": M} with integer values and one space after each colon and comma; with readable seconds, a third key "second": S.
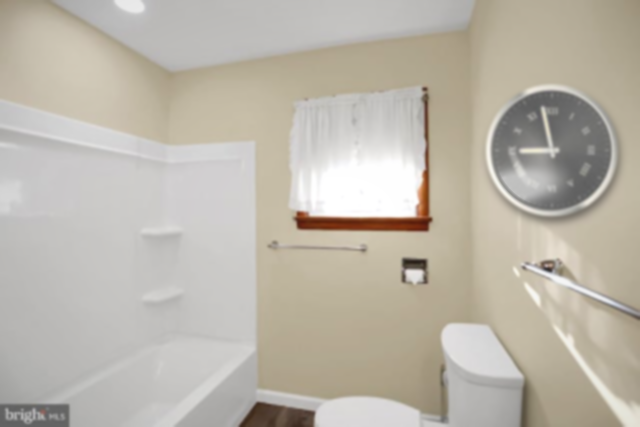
{"hour": 8, "minute": 58}
